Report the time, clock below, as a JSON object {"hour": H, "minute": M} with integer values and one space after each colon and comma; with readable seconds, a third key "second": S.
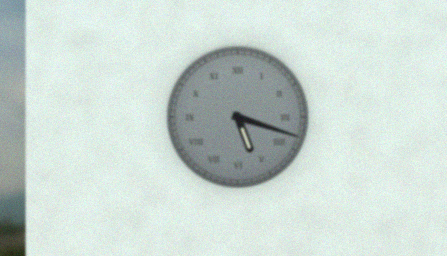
{"hour": 5, "minute": 18}
